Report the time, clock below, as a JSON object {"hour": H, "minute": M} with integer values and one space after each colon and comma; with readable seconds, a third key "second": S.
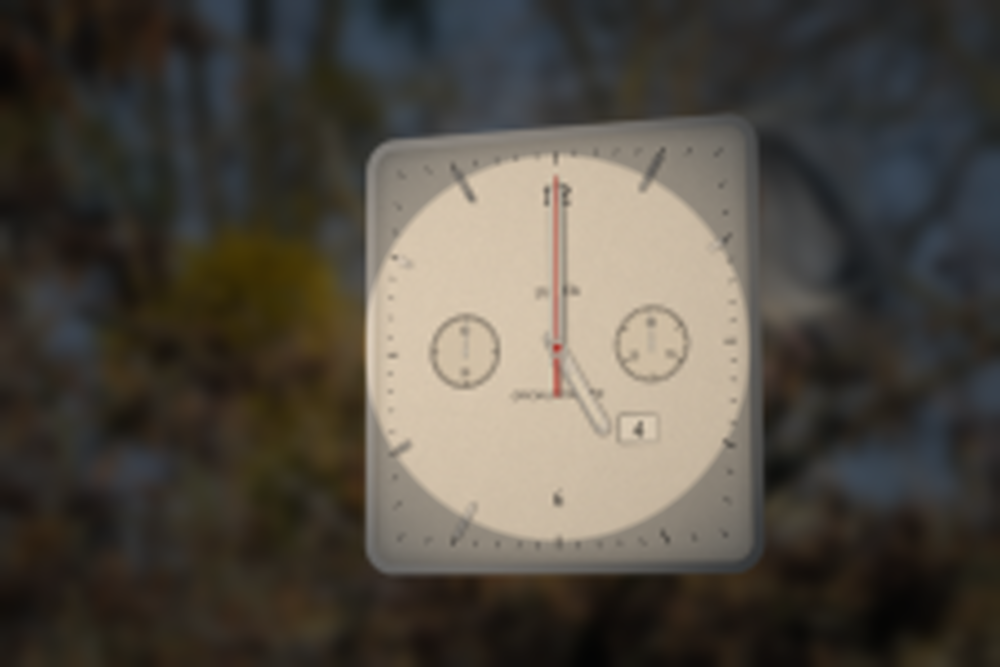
{"hour": 5, "minute": 0}
